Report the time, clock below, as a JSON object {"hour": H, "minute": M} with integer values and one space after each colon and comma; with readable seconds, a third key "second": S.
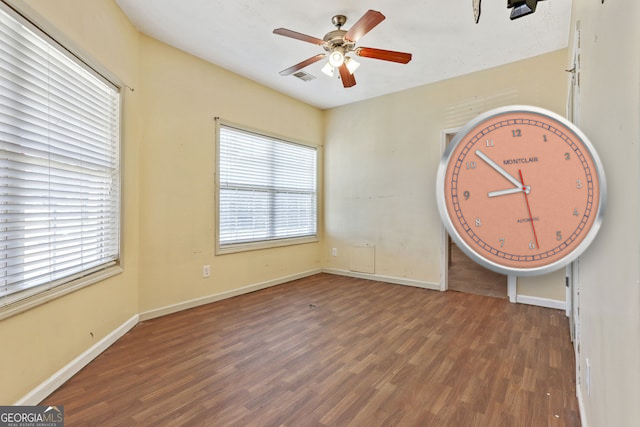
{"hour": 8, "minute": 52, "second": 29}
